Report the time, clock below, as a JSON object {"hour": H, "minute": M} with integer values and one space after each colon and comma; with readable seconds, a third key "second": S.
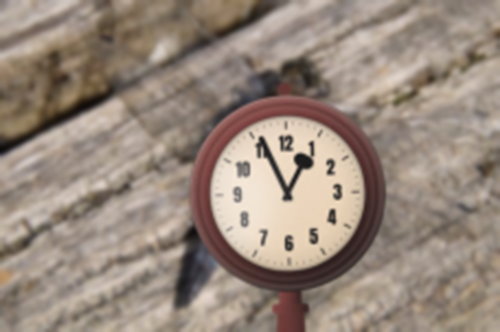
{"hour": 12, "minute": 56}
